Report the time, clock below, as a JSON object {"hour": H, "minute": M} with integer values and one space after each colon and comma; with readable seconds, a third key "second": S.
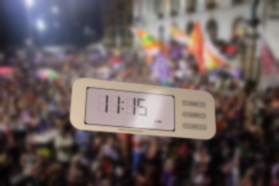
{"hour": 11, "minute": 15}
